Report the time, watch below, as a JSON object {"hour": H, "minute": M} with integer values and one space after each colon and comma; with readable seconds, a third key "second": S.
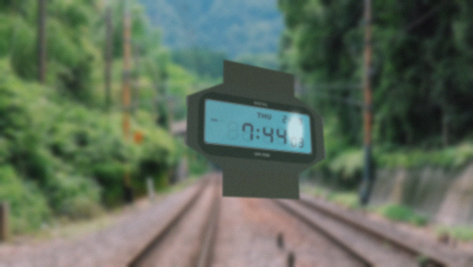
{"hour": 7, "minute": 44}
